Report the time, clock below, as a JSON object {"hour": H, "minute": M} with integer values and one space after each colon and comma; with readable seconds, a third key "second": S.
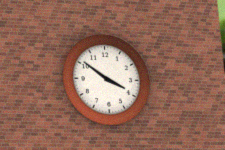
{"hour": 3, "minute": 51}
